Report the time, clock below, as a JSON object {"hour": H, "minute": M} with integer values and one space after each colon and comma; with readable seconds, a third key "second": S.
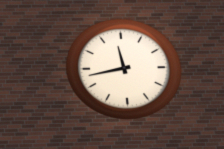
{"hour": 11, "minute": 43}
